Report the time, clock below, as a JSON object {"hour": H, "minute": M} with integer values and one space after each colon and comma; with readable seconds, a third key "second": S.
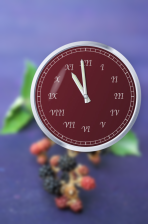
{"hour": 10, "minute": 59}
